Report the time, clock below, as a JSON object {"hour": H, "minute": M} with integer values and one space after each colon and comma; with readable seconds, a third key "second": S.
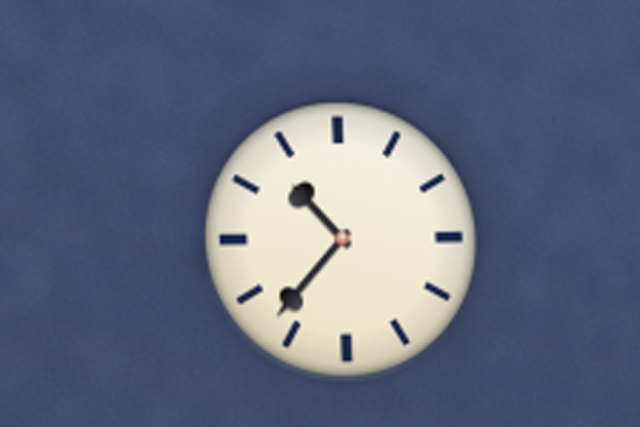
{"hour": 10, "minute": 37}
